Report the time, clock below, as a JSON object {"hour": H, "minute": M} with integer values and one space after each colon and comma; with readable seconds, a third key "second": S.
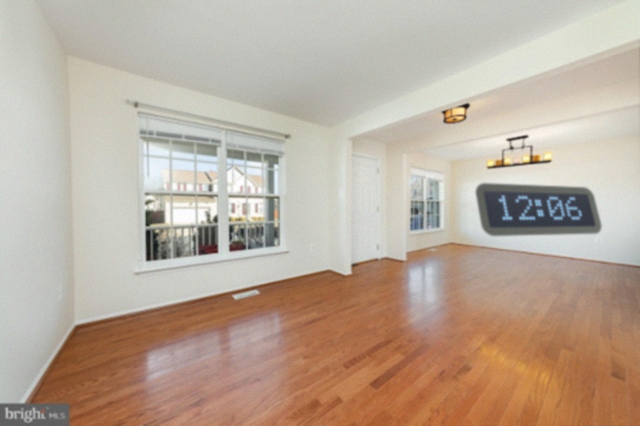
{"hour": 12, "minute": 6}
